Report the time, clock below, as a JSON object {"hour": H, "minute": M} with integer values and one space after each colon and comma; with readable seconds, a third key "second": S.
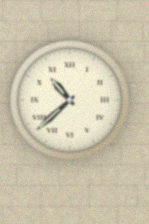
{"hour": 10, "minute": 38}
